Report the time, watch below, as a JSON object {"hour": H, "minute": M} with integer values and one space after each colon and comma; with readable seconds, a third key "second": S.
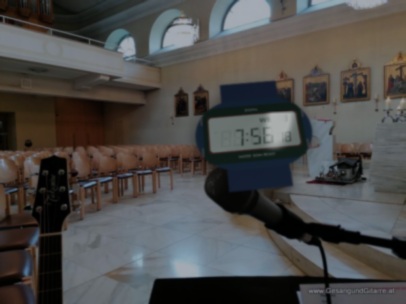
{"hour": 7, "minute": 56, "second": 18}
